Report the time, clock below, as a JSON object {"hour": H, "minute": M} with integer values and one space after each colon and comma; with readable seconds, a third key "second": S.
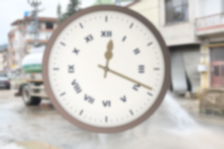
{"hour": 12, "minute": 19}
